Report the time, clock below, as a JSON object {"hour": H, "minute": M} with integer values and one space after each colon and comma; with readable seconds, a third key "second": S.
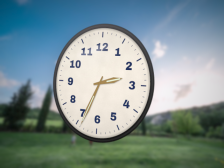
{"hour": 2, "minute": 34}
